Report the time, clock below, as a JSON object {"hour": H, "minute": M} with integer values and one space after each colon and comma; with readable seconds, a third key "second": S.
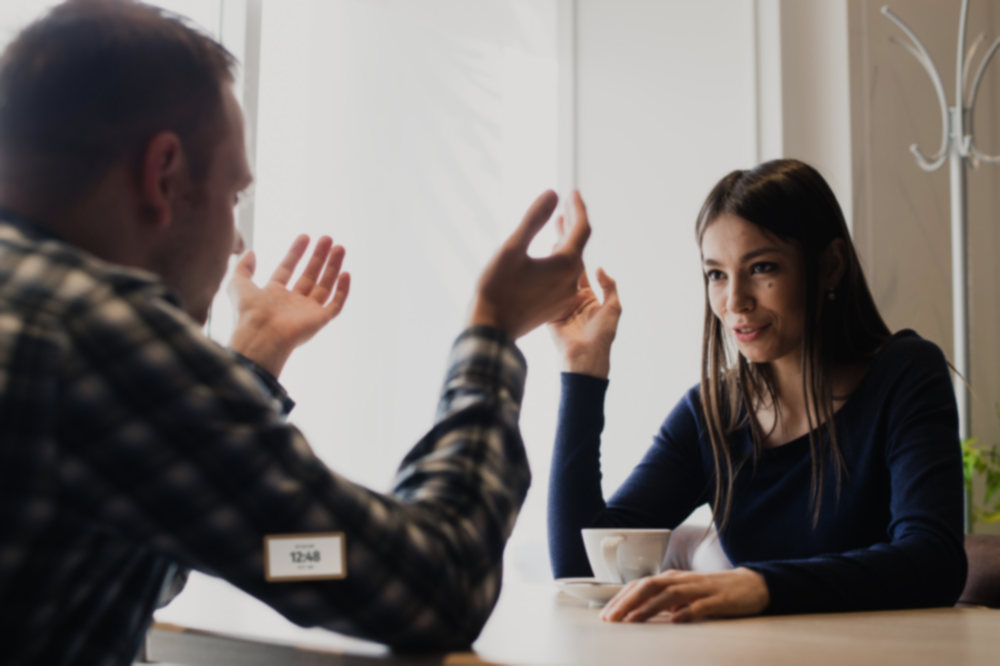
{"hour": 12, "minute": 48}
